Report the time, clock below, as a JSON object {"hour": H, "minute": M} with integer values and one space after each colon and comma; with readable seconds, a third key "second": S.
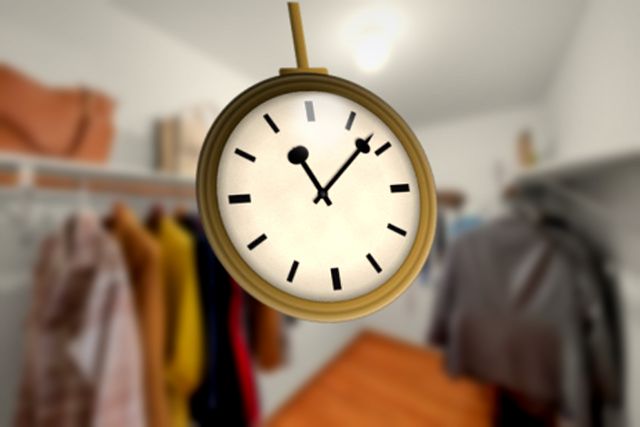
{"hour": 11, "minute": 8}
